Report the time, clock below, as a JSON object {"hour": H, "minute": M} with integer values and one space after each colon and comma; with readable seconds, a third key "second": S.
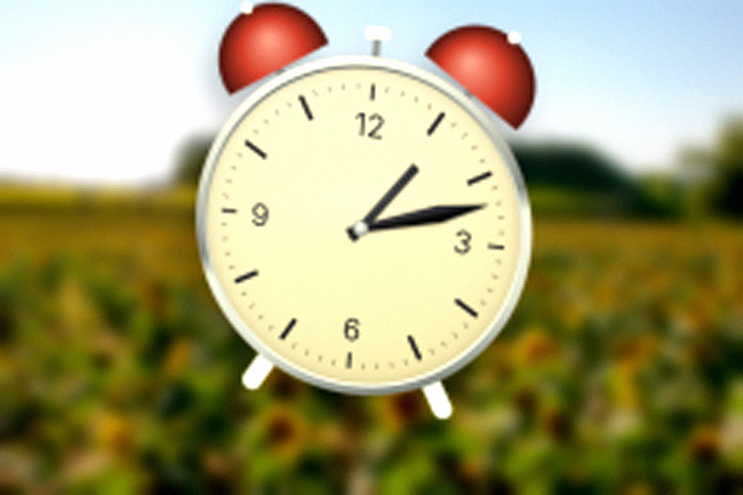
{"hour": 1, "minute": 12}
